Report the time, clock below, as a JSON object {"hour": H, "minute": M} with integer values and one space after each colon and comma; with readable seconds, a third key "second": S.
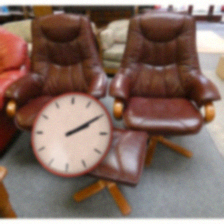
{"hour": 2, "minute": 10}
